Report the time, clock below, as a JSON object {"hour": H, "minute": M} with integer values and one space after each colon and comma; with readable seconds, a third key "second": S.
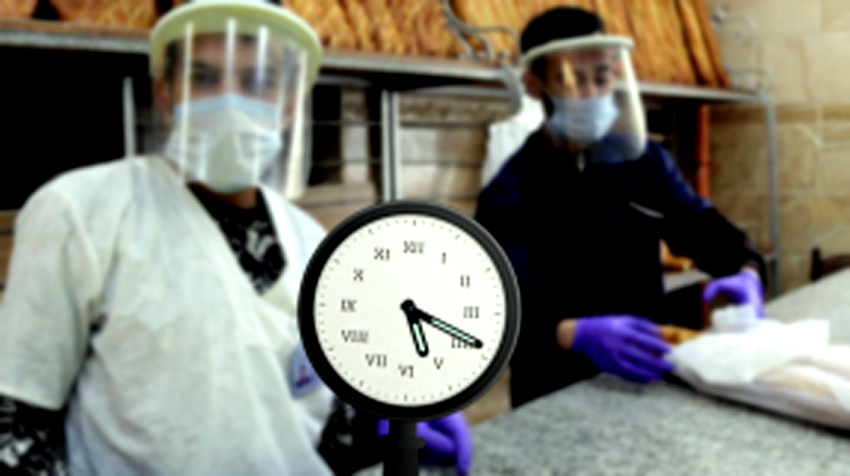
{"hour": 5, "minute": 19}
